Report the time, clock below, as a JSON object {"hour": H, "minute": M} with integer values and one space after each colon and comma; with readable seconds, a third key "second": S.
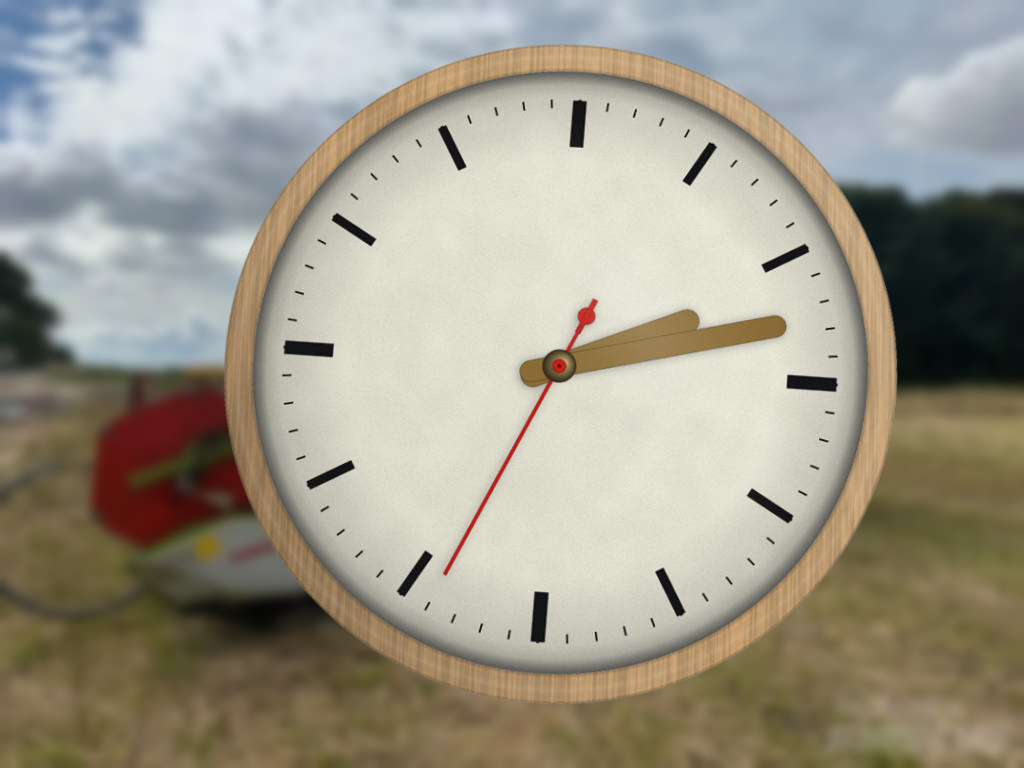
{"hour": 2, "minute": 12, "second": 34}
